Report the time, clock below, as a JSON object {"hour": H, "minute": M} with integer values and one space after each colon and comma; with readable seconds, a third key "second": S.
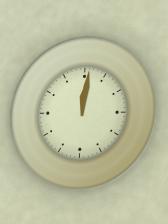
{"hour": 12, "minute": 1}
